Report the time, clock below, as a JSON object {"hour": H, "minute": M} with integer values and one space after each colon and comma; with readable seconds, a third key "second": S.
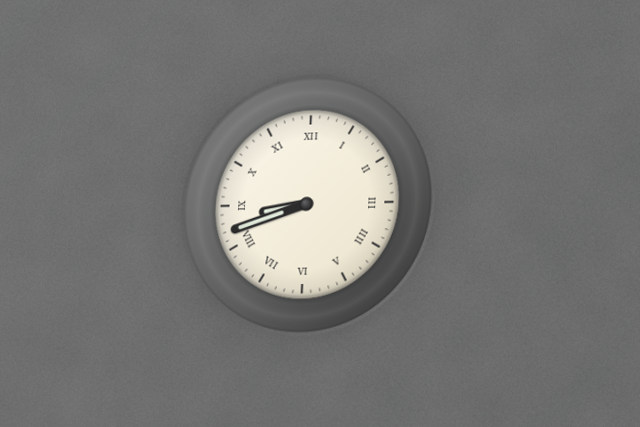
{"hour": 8, "minute": 42}
